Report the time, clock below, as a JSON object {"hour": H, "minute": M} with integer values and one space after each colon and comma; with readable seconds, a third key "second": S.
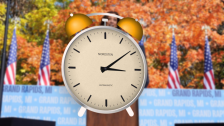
{"hour": 3, "minute": 9}
